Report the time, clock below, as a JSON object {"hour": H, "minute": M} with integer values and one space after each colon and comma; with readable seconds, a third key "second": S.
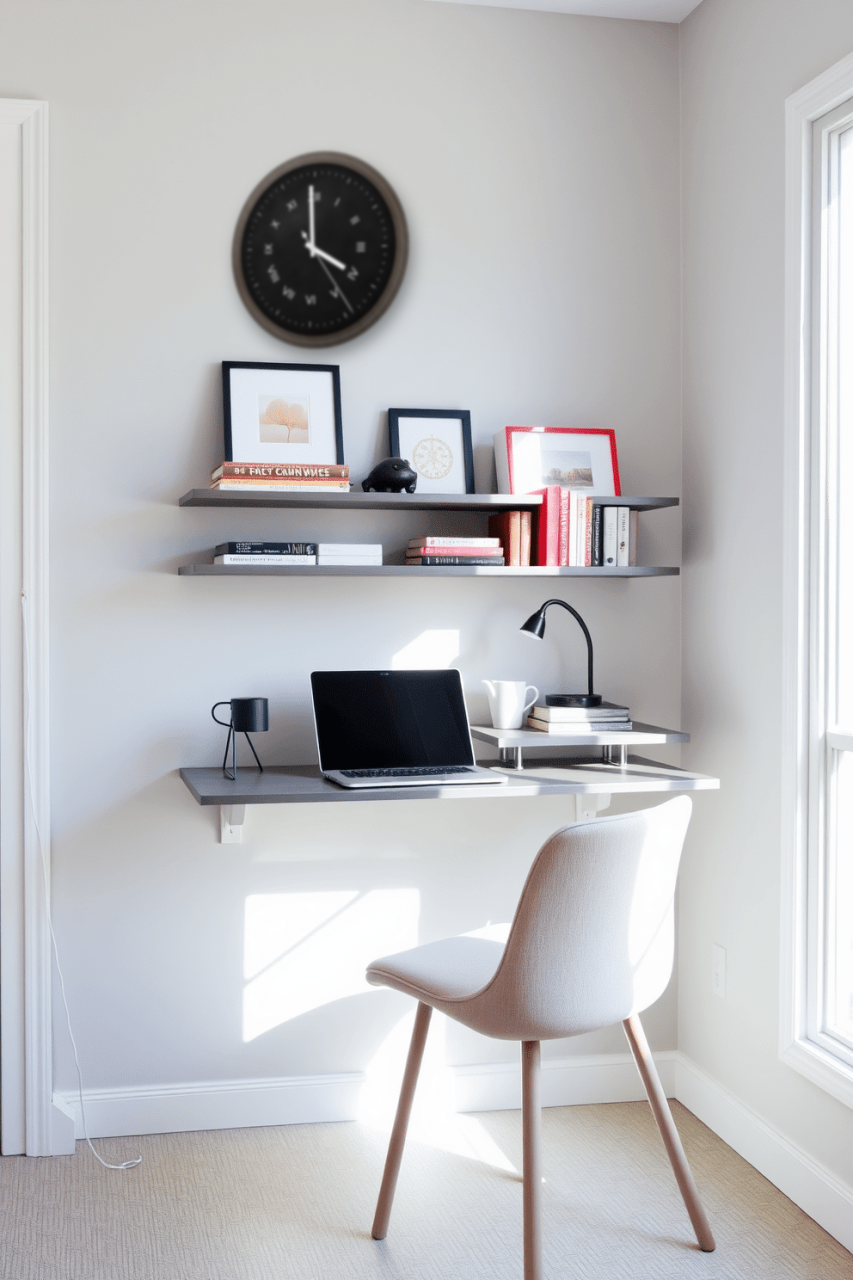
{"hour": 3, "minute": 59, "second": 24}
